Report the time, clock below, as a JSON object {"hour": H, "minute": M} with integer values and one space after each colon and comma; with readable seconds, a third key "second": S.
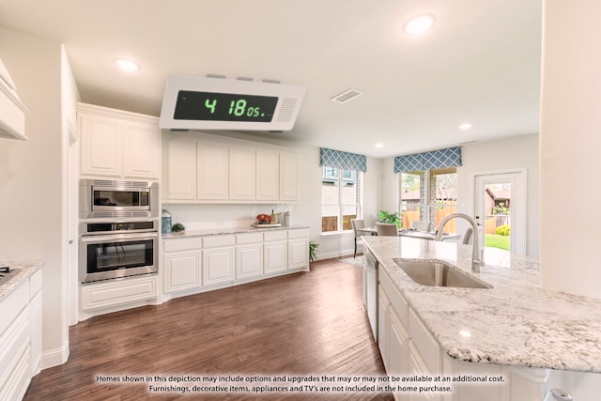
{"hour": 4, "minute": 18, "second": 5}
